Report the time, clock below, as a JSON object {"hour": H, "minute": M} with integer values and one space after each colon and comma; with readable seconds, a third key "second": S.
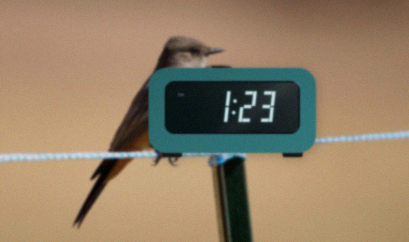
{"hour": 1, "minute": 23}
